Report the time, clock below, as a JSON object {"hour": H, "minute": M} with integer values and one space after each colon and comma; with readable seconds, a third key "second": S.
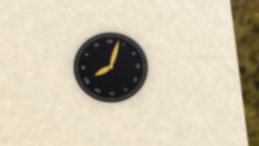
{"hour": 8, "minute": 3}
